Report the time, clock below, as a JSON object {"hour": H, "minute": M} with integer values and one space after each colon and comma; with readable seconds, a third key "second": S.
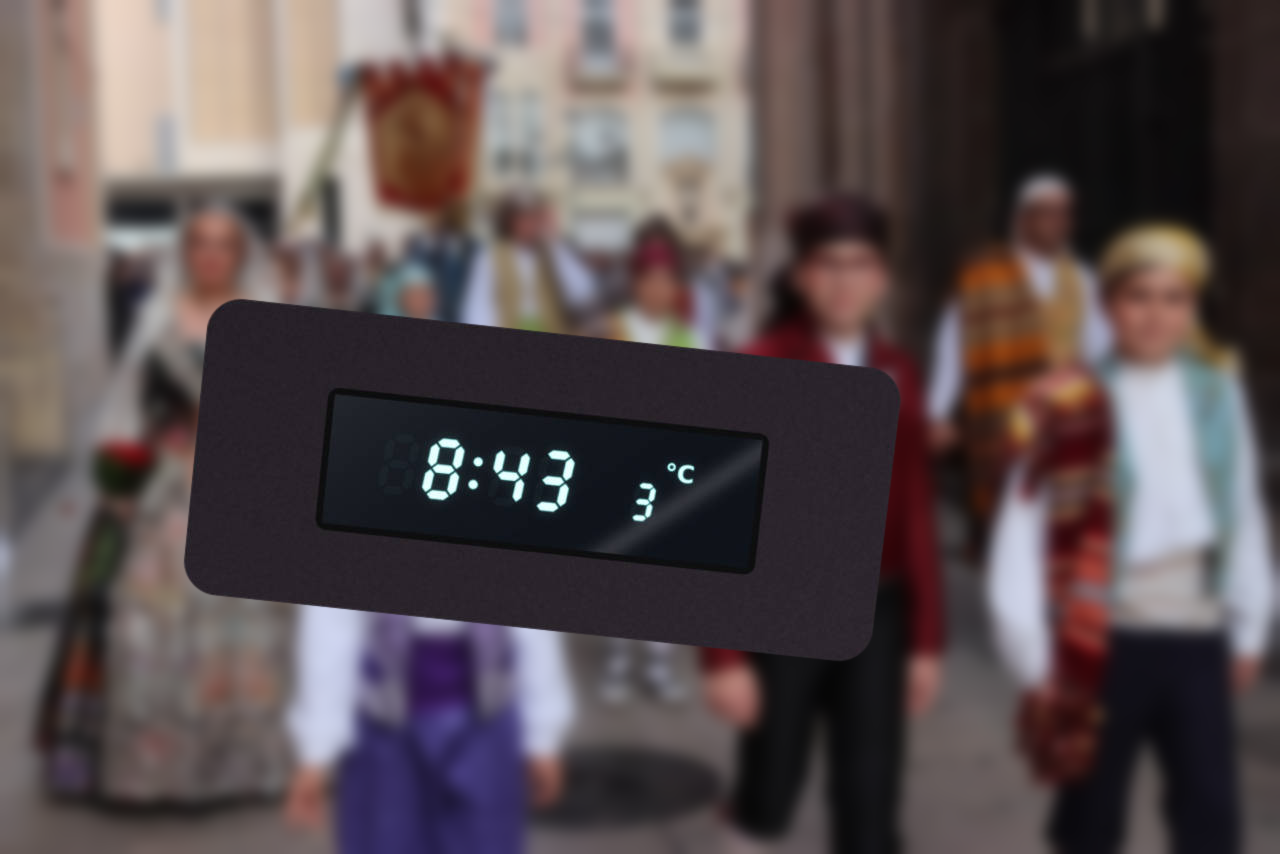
{"hour": 8, "minute": 43}
